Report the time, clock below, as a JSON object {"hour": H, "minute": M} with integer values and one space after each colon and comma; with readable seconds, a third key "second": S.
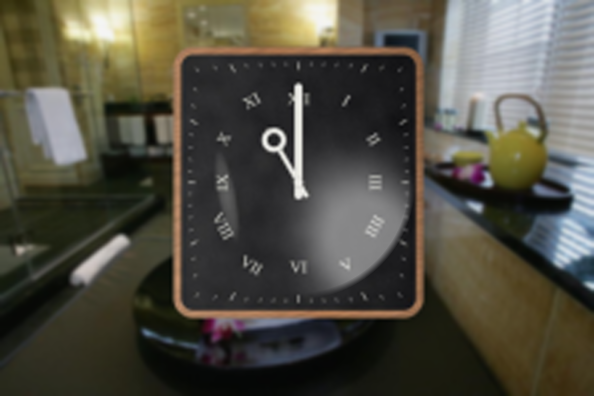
{"hour": 11, "minute": 0}
